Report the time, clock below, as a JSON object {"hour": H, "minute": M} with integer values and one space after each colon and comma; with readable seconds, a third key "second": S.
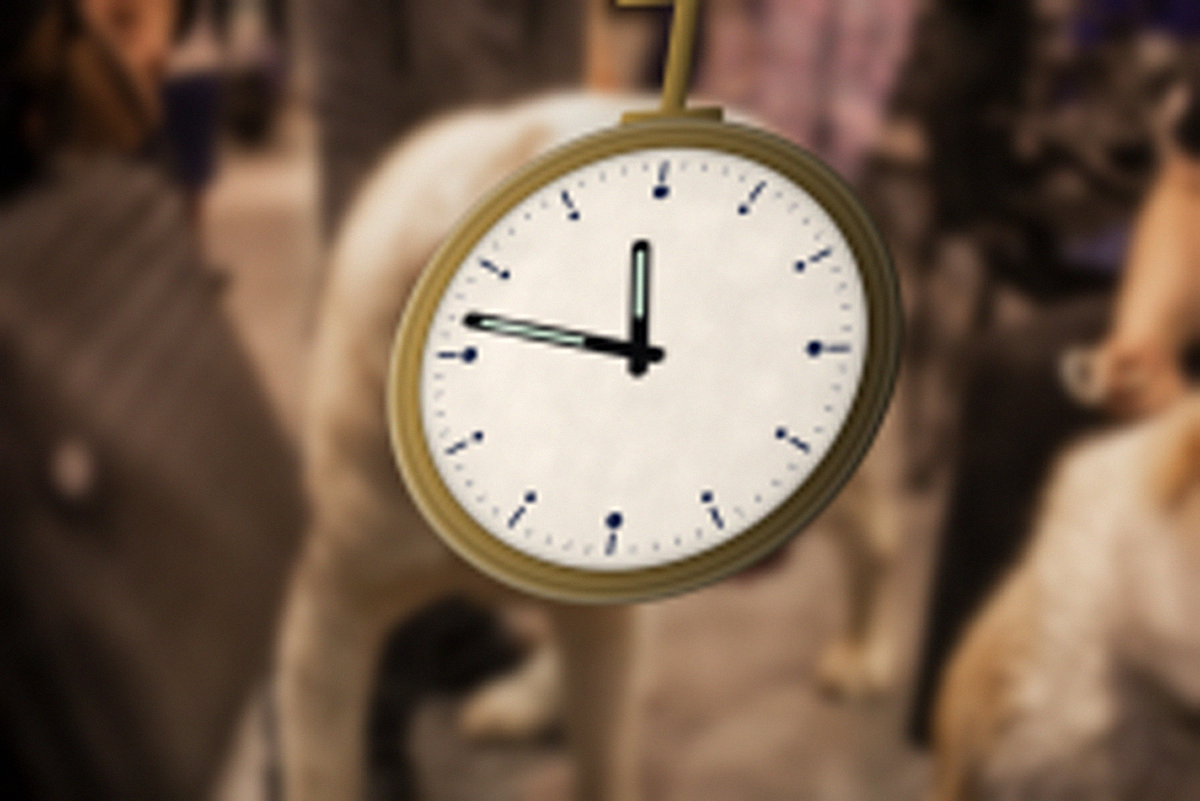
{"hour": 11, "minute": 47}
